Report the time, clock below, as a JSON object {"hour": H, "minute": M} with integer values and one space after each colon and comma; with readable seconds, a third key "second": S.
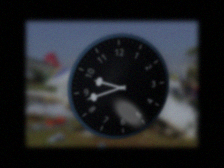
{"hour": 9, "minute": 43}
